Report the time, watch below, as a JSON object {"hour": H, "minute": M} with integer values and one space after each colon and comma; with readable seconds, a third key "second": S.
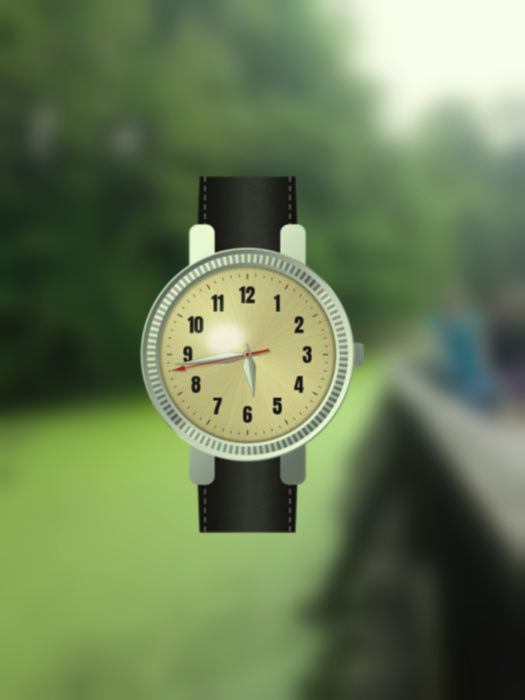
{"hour": 5, "minute": 43, "second": 43}
